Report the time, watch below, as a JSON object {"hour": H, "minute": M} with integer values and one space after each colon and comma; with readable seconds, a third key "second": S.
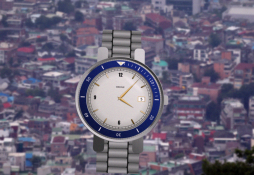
{"hour": 4, "minute": 7}
